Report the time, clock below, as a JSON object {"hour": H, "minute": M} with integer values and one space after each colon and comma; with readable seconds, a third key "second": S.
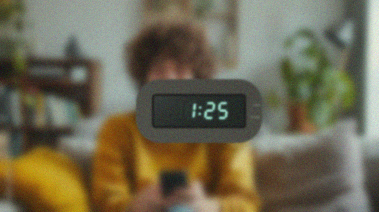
{"hour": 1, "minute": 25}
